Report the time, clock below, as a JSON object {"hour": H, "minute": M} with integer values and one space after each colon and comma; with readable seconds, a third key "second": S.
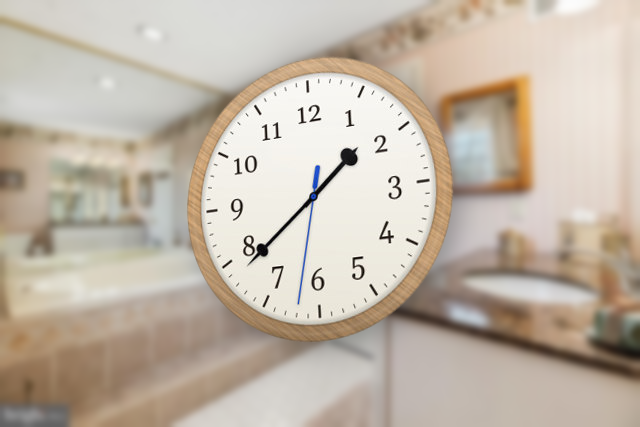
{"hour": 1, "minute": 38, "second": 32}
